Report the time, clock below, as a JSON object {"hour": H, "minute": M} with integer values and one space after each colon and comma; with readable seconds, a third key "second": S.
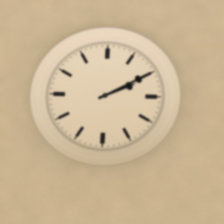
{"hour": 2, "minute": 10}
